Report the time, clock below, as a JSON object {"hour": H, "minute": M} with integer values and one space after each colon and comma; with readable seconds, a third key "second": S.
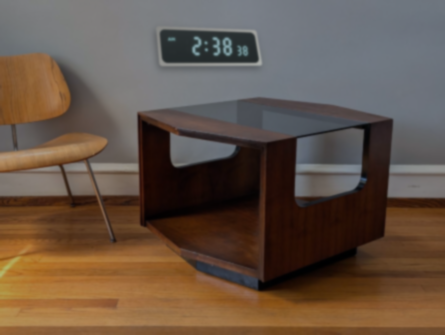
{"hour": 2, "minute": 38}
